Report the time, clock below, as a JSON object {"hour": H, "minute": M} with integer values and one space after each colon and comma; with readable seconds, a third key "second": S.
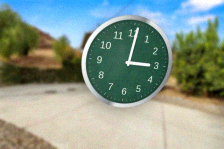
{"hour": 3, "minute": 1}
